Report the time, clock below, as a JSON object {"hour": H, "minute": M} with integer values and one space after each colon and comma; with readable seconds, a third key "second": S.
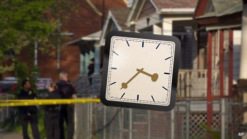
{"hour": 3, "minute": 37}
